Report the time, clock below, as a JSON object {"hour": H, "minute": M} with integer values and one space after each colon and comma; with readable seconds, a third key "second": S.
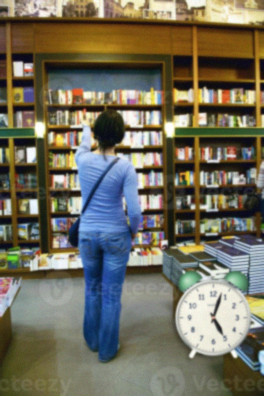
{"hour": 5, "minute": 3}
